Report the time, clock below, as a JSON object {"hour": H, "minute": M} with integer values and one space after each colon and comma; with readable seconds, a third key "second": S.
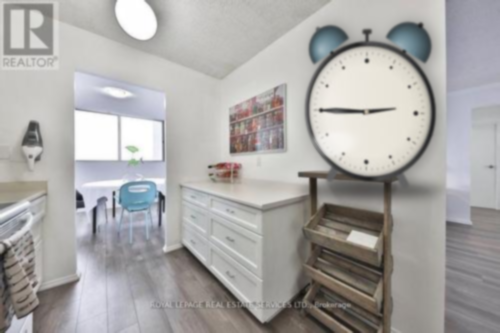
{"hour": 2, "minute": 45}
